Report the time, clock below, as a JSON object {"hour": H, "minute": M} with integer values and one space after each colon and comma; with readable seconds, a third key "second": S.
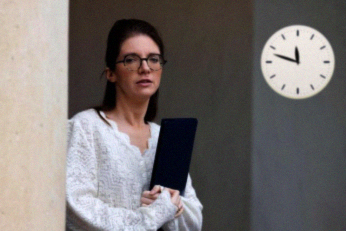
{"hour": 11, "minute": 48}
